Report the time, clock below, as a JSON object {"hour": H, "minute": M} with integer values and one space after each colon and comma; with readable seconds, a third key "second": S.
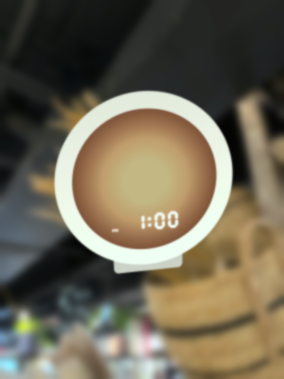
{"hour": 1, "minute": 0}
